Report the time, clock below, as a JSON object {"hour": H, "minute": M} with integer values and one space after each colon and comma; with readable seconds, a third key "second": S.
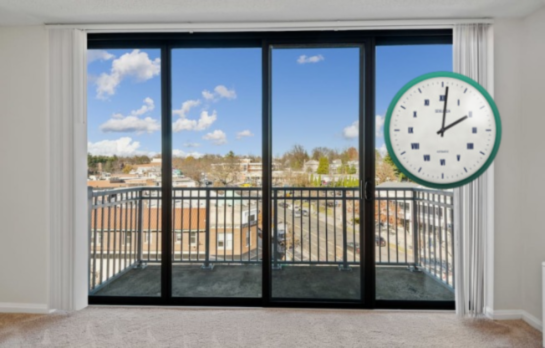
{"hour": 2, "minute": 1}
